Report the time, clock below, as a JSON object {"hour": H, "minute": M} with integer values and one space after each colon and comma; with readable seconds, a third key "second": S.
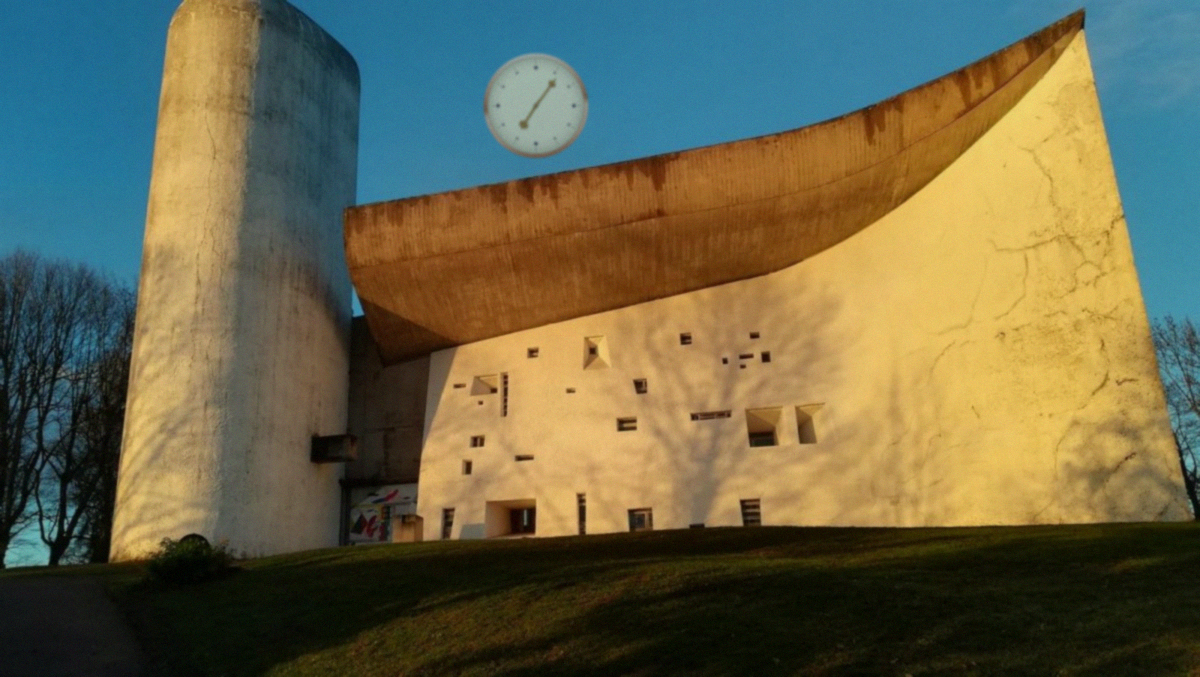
{"hour": 7, "minute": 6}
